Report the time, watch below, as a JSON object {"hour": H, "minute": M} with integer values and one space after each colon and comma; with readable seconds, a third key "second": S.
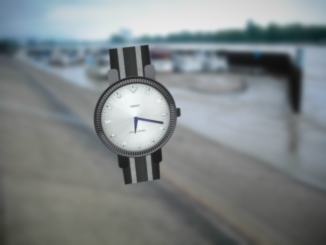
{"hour": 6, "minute": 18}
